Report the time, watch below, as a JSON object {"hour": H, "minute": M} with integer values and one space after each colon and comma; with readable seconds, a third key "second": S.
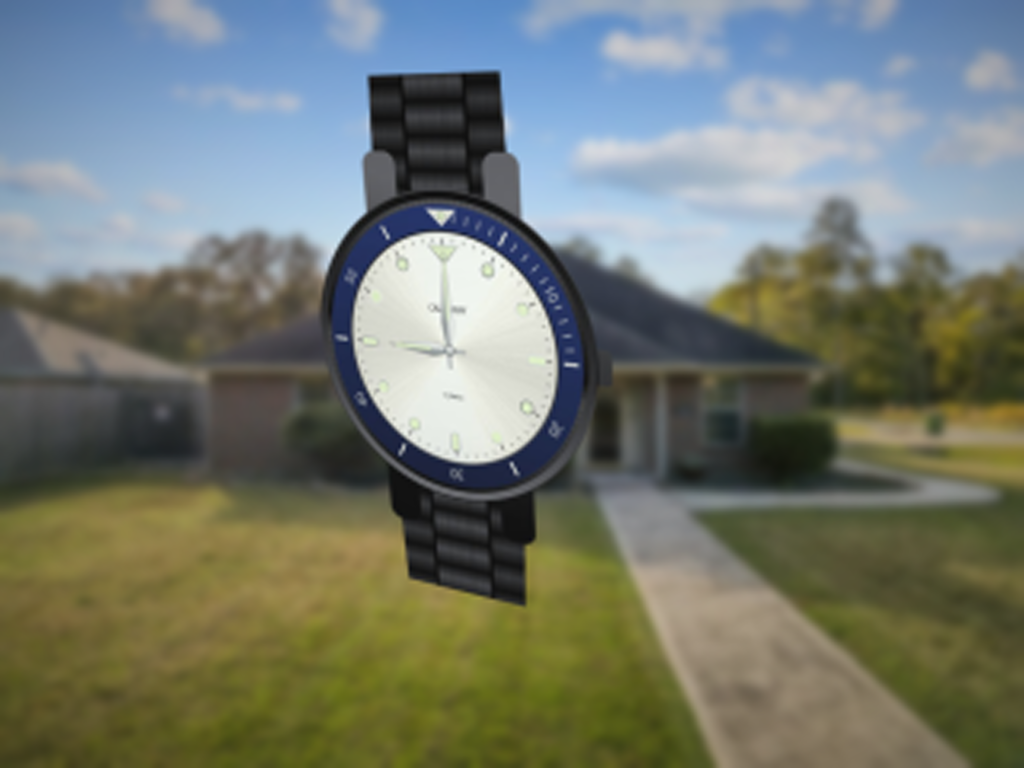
{"hour": 9, "minute": 0}
